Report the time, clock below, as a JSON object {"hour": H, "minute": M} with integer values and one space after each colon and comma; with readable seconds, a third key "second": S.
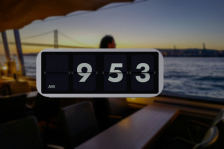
{"hour": 9, "minute": 53}
